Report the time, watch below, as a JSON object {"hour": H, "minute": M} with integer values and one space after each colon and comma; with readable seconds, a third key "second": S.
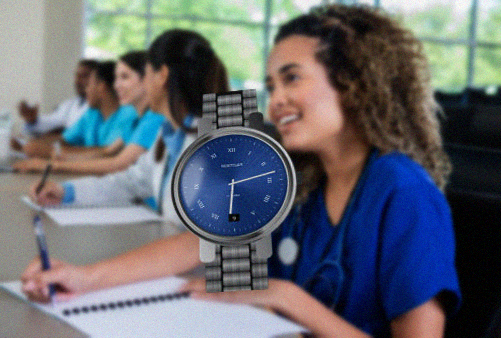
{"hour": 6, "minute": 13}
